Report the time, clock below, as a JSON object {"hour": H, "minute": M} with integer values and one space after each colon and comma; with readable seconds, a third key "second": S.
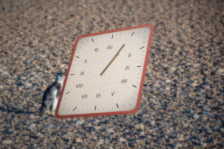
{"hour": 1, "minute": 5}
